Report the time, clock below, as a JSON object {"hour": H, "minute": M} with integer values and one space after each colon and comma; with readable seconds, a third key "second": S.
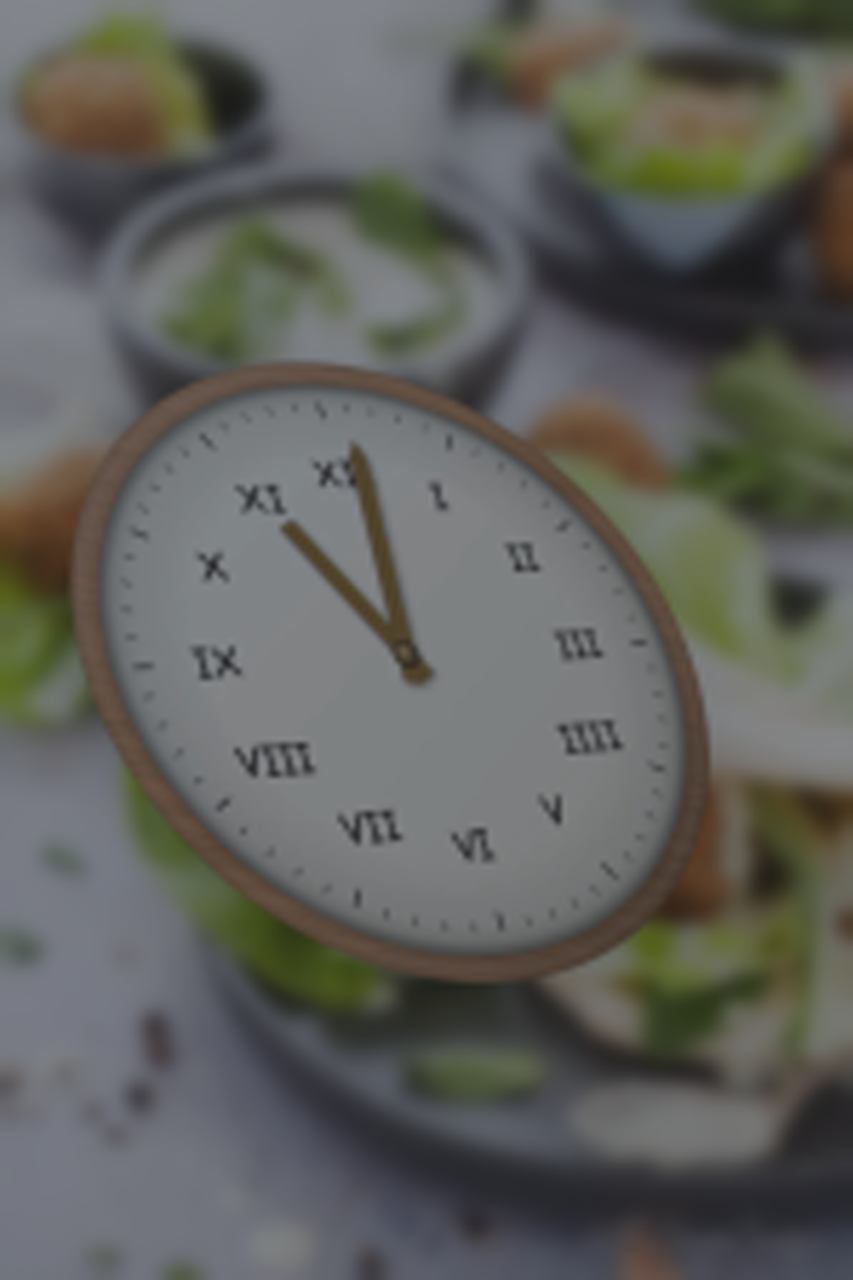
{"hour": 11, "minute": 1}
